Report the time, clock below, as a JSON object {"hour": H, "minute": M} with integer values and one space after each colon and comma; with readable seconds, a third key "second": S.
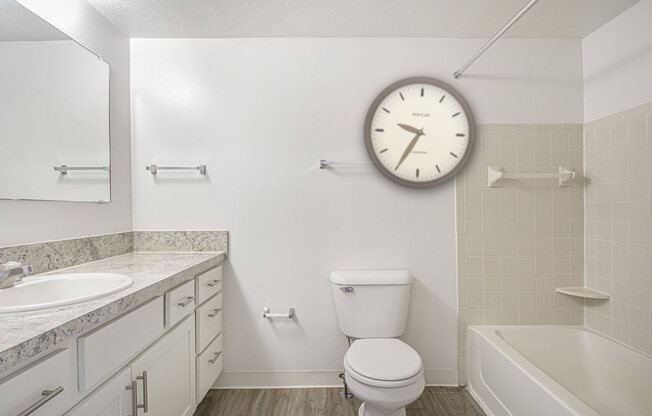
{"hour": 9, "minute": 35}
